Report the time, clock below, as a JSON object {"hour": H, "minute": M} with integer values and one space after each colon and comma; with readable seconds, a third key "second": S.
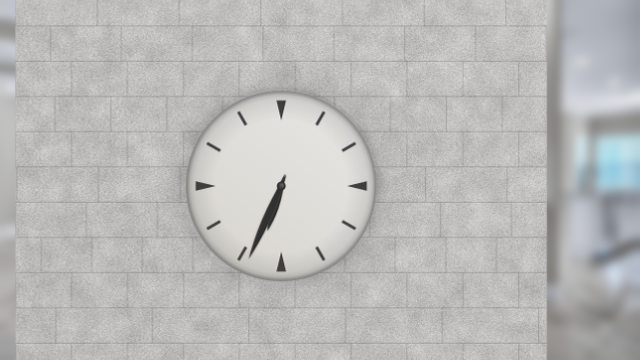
{"hour": 6, "minute": 34}
